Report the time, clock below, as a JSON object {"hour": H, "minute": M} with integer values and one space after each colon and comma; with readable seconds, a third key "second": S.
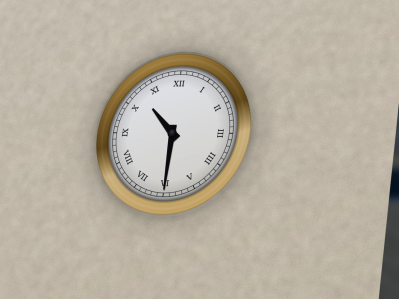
{"hour": 10, "minute": 30}
